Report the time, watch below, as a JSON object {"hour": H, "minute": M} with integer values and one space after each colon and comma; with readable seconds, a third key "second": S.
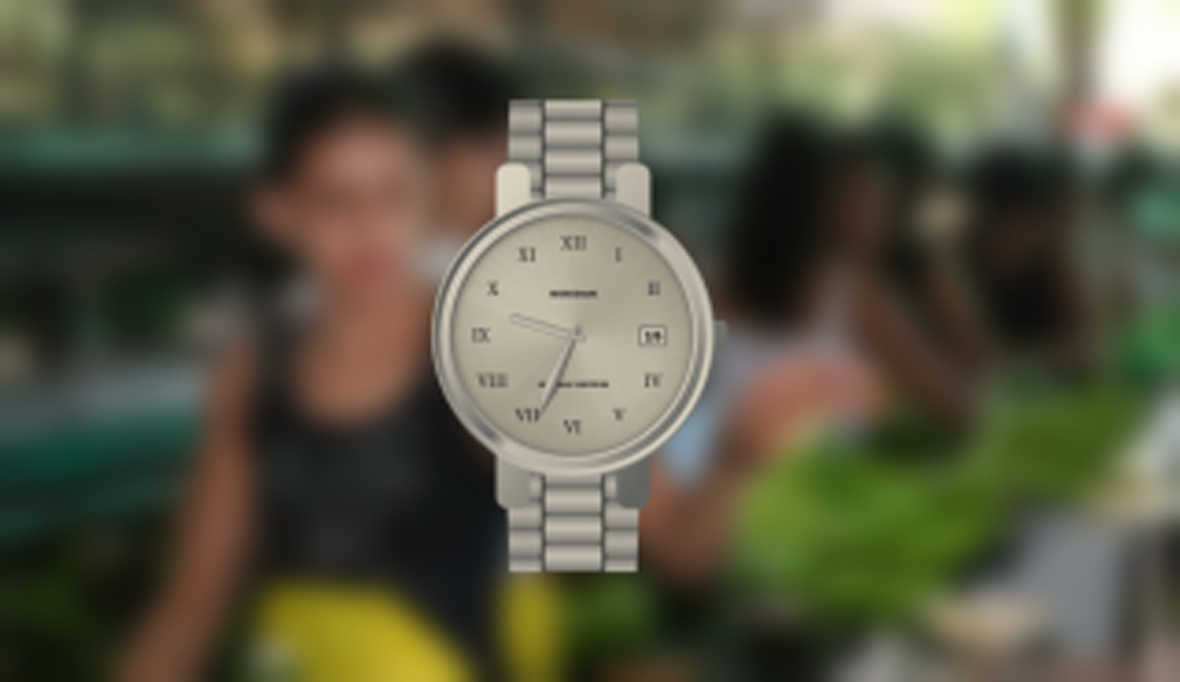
{"hour": 9, "minute": 34}
